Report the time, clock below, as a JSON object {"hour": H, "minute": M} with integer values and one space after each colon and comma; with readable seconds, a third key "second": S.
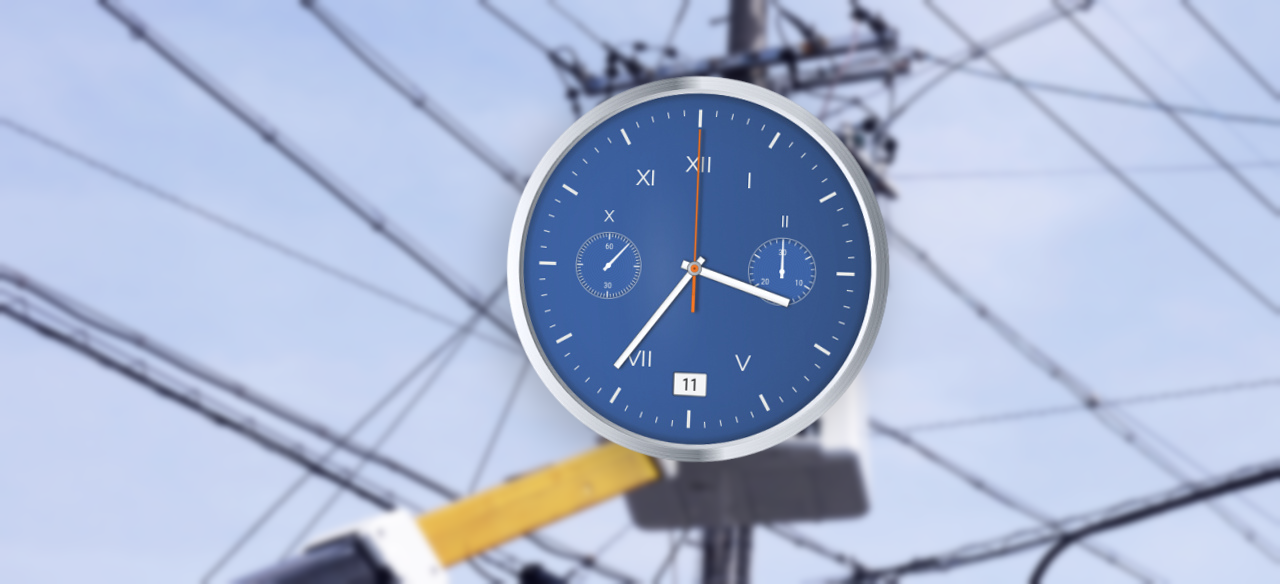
{"hour": 3, "minute": 36, "second": 7}
